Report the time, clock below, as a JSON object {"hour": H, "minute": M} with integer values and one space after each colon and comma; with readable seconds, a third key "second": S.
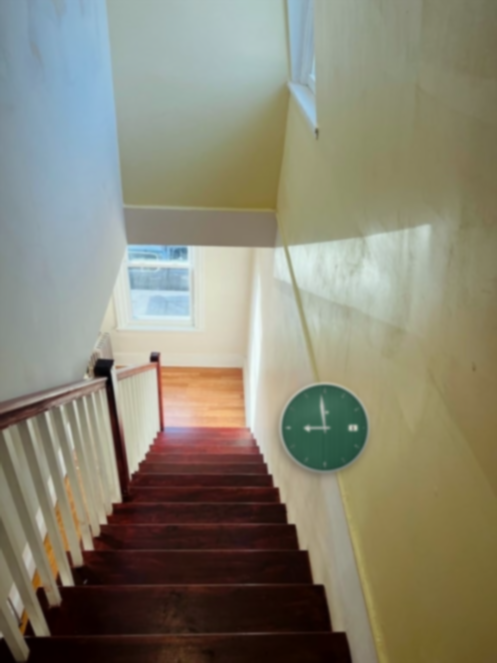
{"hour": 8, "minute": 59}
